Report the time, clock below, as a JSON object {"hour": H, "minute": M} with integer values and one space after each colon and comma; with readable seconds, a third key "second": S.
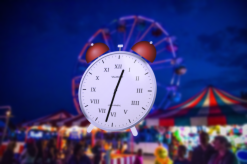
{"hour": 12, "minute": 32}
